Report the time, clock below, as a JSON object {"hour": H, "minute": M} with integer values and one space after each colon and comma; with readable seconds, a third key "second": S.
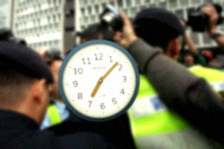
{"hour": 7, "minute": 8}
